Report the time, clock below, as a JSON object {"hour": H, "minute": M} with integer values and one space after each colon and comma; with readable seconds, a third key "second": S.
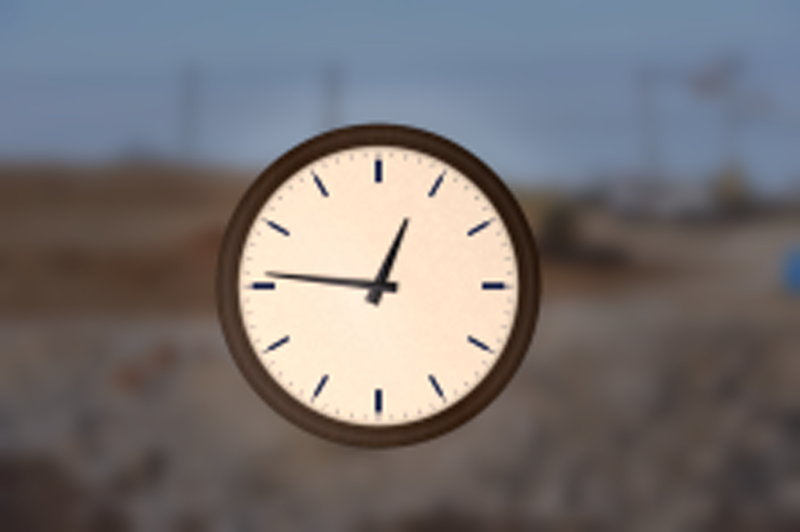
{"hour": 12, "minute": 46}
